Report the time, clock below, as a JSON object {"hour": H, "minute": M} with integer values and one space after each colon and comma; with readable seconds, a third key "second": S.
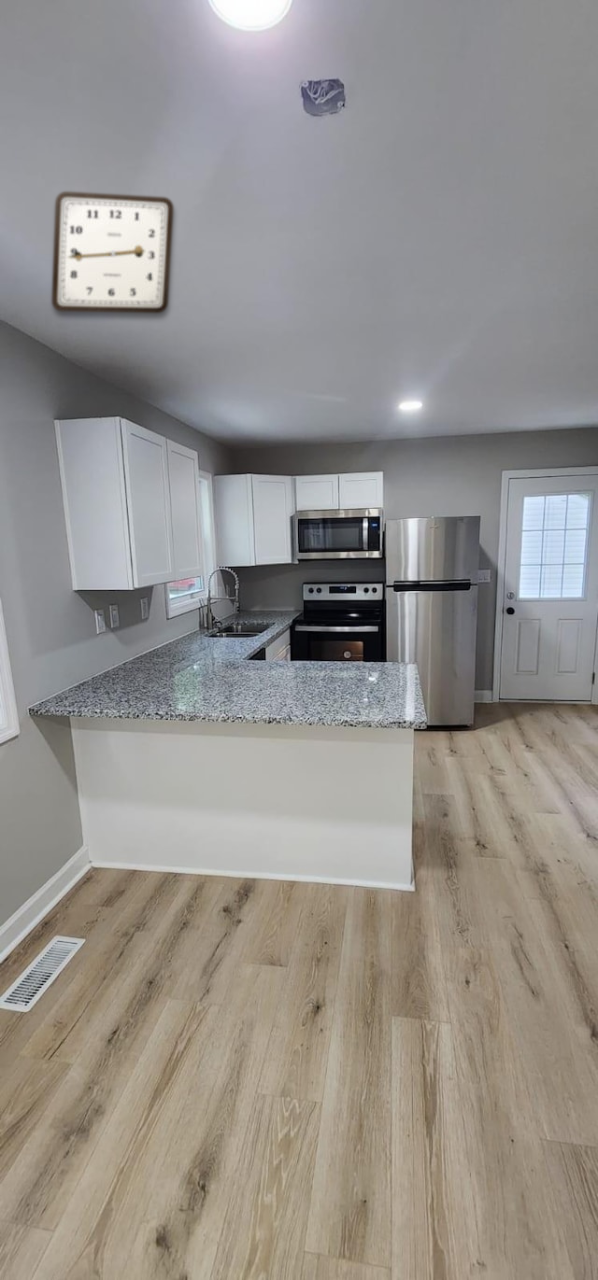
{"hour": 2, "minute": 44}
